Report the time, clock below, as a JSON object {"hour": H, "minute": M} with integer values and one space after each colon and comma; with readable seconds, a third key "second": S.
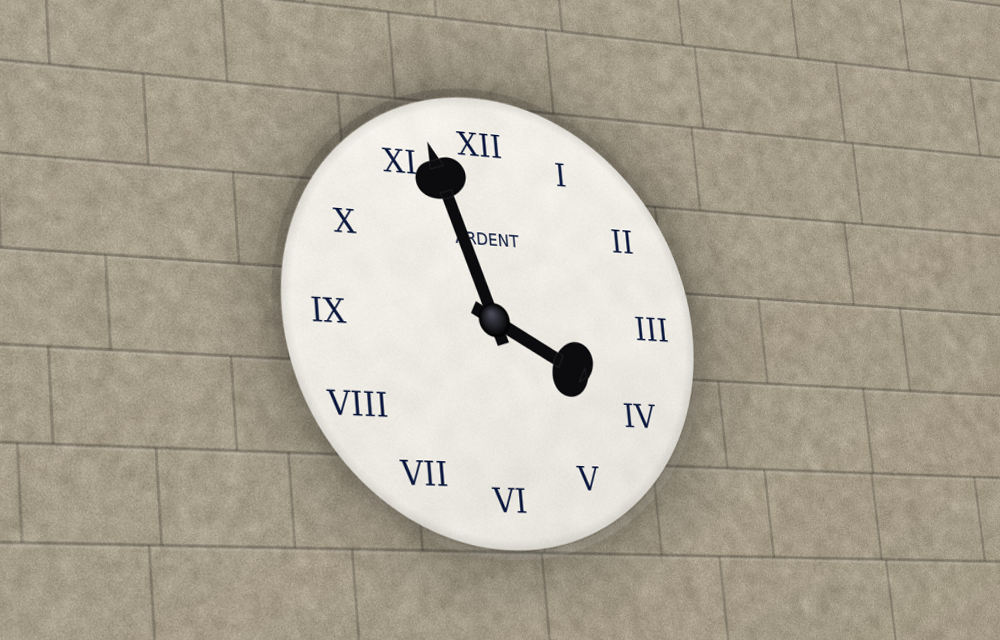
{"hour": 3, "minute": 57}
